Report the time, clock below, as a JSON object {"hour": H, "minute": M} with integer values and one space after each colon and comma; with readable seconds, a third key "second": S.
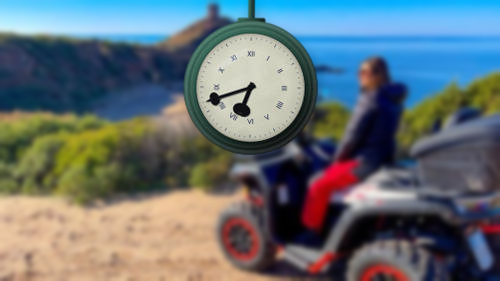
{"hour": 6, "minute": 42}
